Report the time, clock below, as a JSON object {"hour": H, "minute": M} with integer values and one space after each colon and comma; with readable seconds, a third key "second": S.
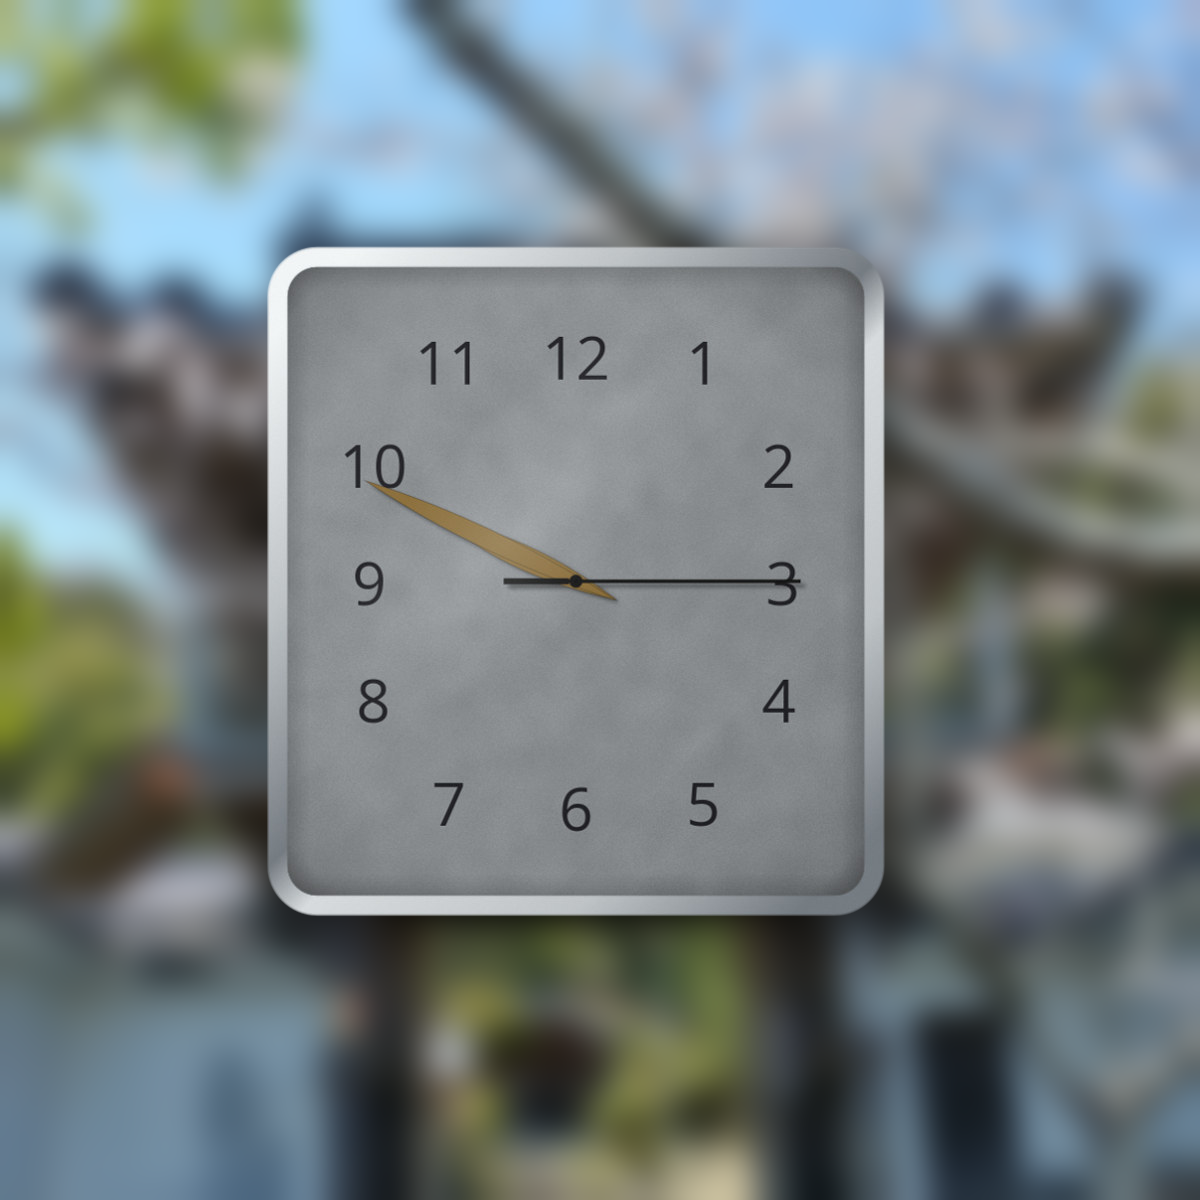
{"hour": 9, "minute": 49, "second": 15}
